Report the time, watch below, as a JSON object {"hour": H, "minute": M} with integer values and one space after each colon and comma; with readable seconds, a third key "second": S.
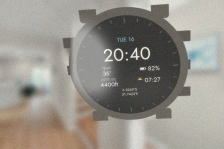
{"hour": 20, "minute": 40}
